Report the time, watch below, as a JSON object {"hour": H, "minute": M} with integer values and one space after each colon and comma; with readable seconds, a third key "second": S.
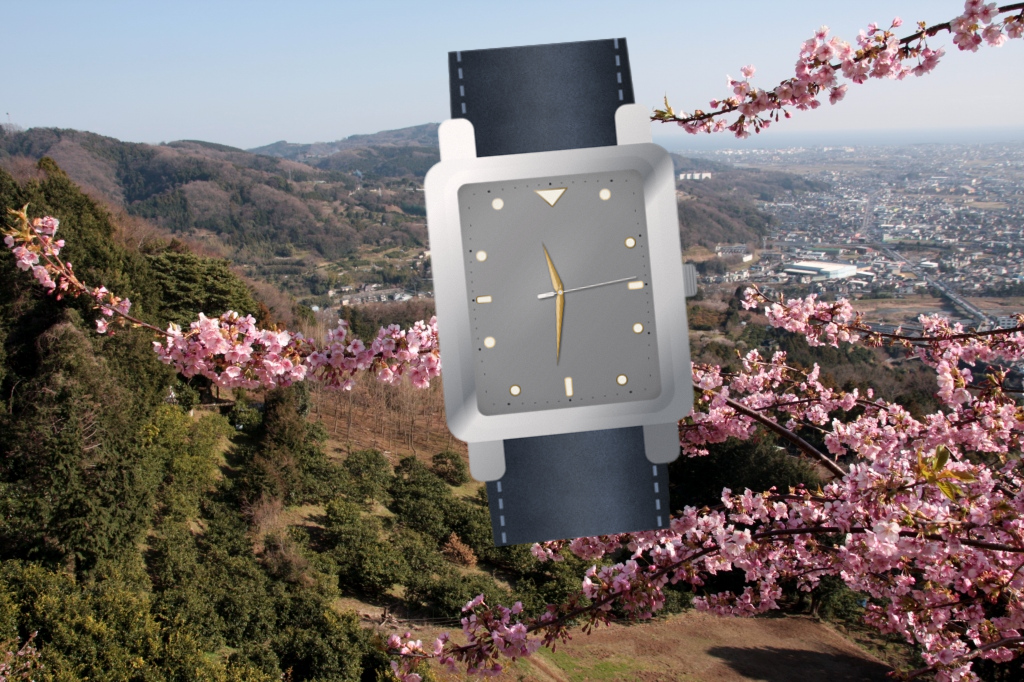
{"hour": 11, "minute": 31, "second": 14}
